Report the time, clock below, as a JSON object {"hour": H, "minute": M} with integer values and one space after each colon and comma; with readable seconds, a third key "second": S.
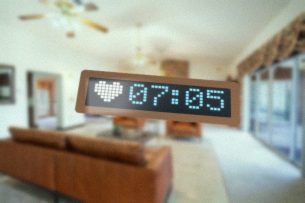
{"hour": 7, "minute": 5}
